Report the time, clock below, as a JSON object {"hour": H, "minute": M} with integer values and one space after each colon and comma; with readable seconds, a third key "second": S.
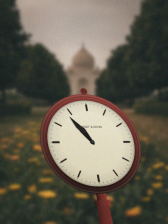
{"hour": 10, "minute": 54}
